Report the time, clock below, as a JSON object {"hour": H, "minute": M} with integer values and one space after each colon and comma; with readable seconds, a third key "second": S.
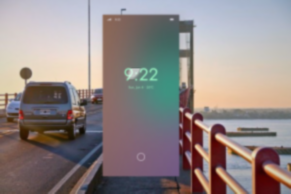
{"hour": 9, "minute": 22}
